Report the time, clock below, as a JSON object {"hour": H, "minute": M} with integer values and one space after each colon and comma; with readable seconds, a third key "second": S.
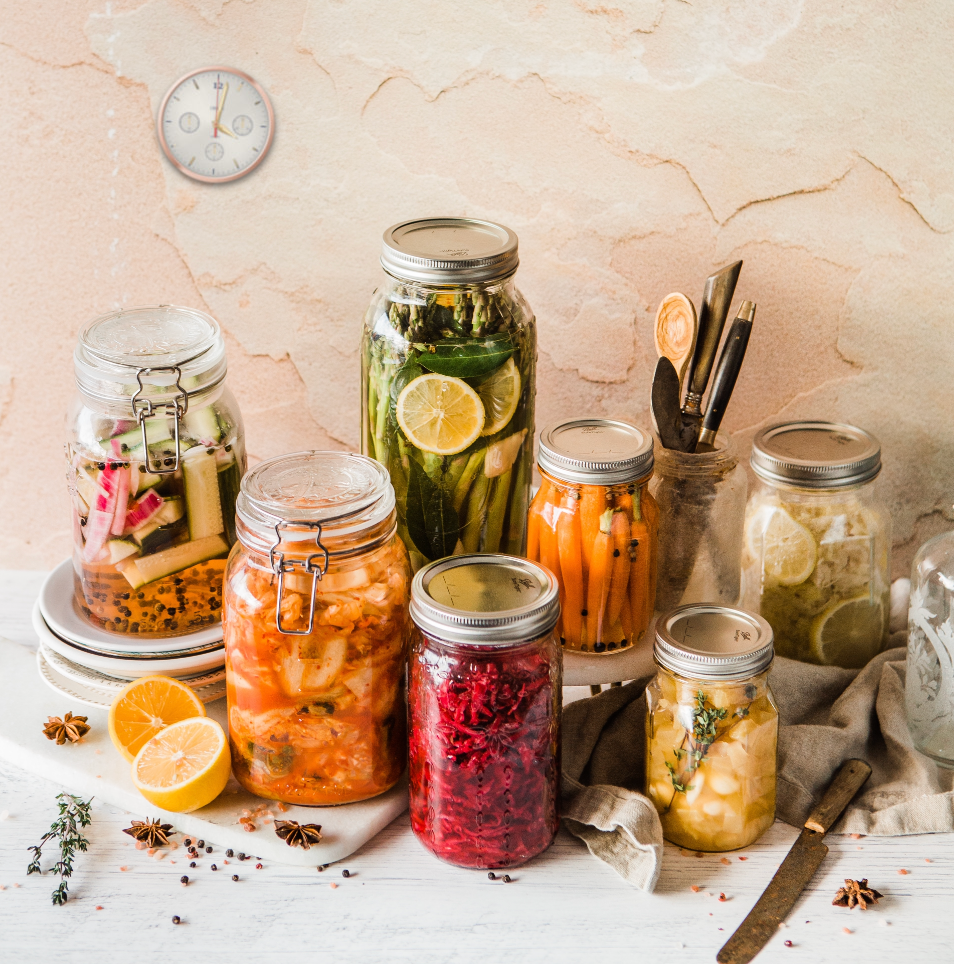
{"hour": 4, "minute": 2}
